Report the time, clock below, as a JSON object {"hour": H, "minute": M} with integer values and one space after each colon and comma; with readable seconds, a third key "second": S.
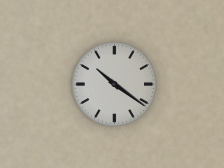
{"hour": 10, "minute": 21}
